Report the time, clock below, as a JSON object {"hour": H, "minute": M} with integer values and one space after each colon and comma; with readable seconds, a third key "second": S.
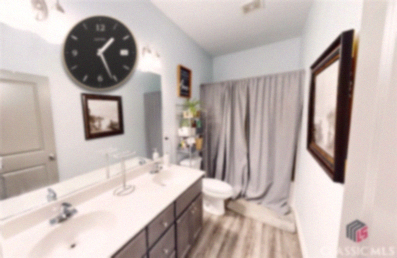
{"hour": 1, "minute": 26}
